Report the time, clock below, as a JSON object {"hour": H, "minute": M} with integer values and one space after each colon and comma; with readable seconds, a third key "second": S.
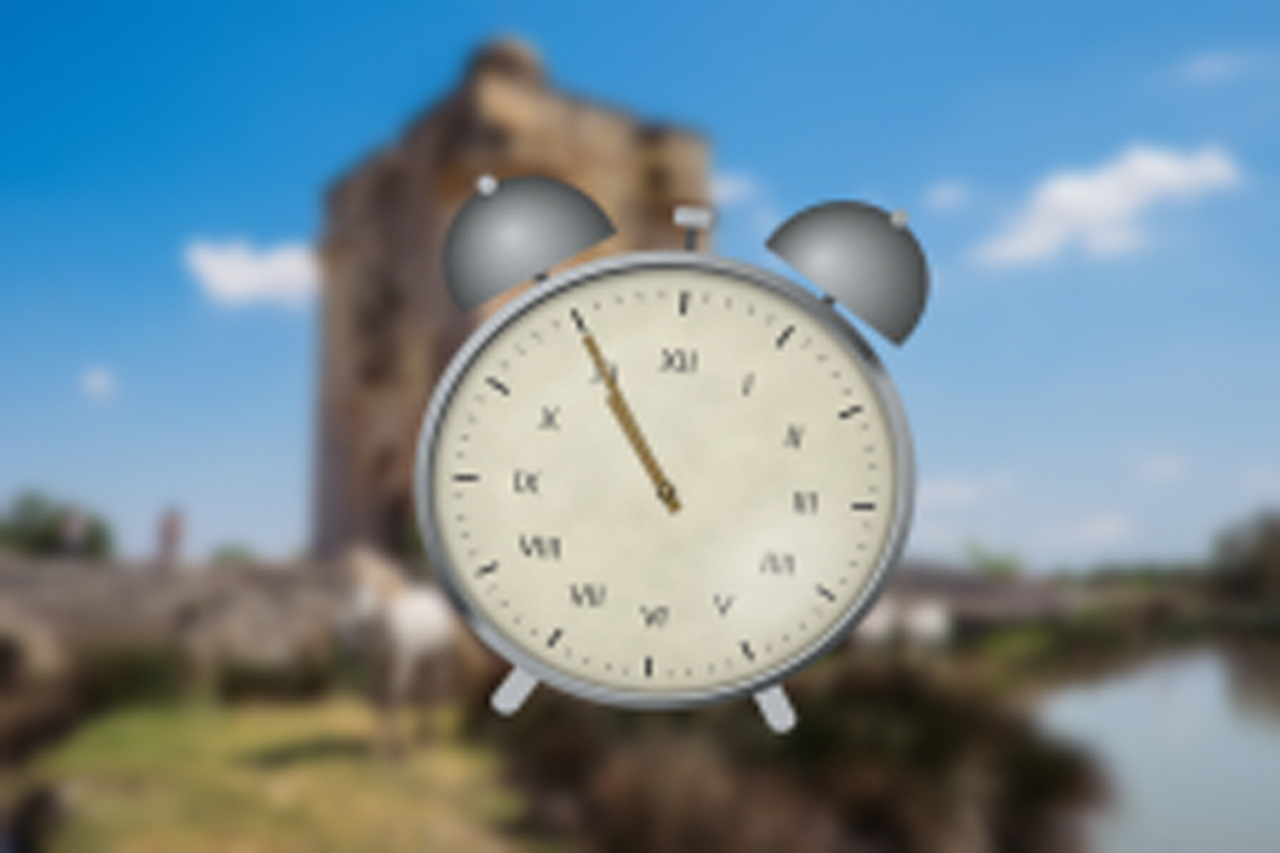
{"hour": 10, "minute": 55}
